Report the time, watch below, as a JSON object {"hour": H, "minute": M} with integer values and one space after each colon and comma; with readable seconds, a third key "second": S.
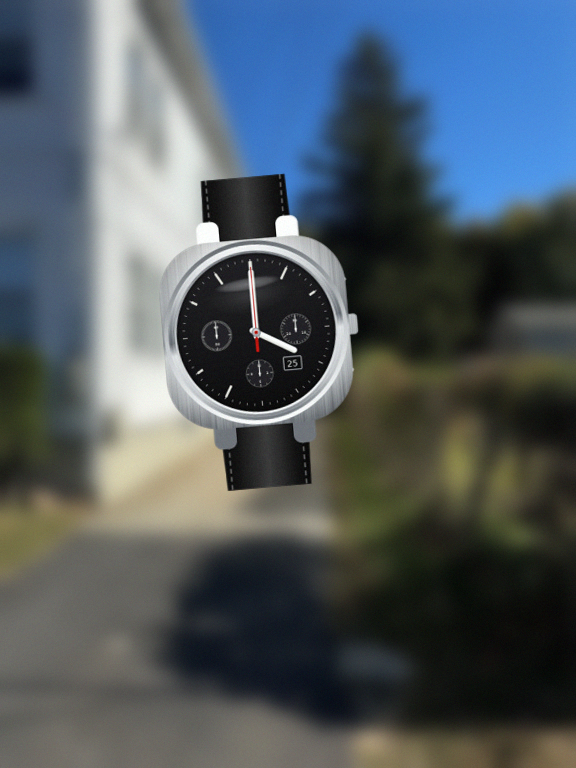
{"hour": 4, "minute": 0}
